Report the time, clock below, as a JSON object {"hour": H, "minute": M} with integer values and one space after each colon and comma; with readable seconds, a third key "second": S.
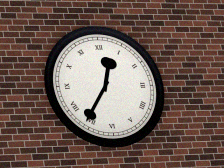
{"hour": 12, "minute": 36}
